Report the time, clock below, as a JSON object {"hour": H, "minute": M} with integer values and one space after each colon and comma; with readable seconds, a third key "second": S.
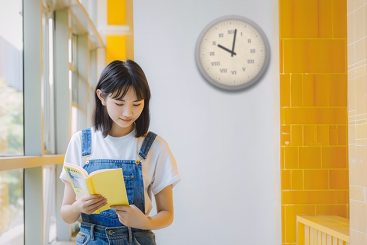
{"hour": 10, "minute": 2}
